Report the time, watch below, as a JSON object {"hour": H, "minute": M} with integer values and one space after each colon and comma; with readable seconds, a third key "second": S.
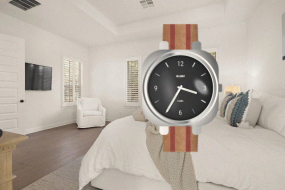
{"hour": 3, "minute": 35}
